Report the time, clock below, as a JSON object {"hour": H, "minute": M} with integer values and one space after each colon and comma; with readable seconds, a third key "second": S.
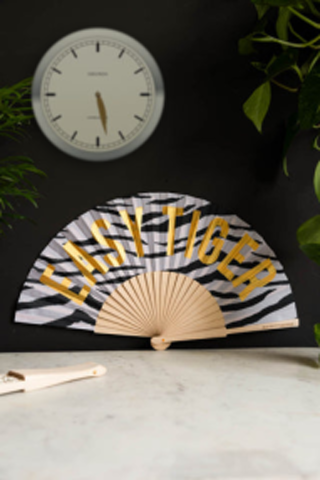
{"hour": 5, "minute": 28}
